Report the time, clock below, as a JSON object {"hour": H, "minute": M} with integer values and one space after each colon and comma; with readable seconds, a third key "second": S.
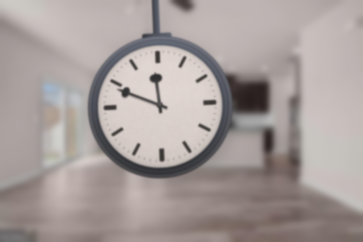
{"hour": 11, "minute": 49}
